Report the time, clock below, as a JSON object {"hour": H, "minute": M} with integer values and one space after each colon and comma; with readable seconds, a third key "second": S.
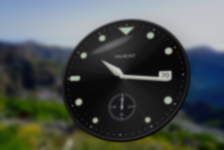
{"hour": 10, "minute": 16}
